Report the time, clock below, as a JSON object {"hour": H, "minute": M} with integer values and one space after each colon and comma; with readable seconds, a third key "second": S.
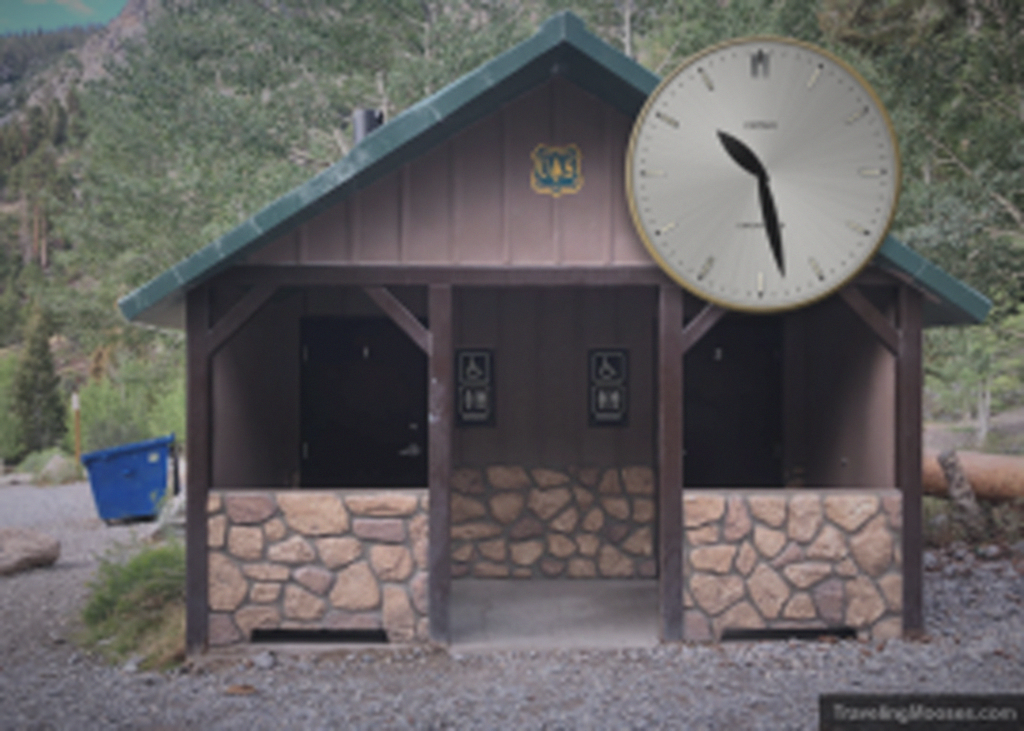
{"hour": 10, "minute": 28}
